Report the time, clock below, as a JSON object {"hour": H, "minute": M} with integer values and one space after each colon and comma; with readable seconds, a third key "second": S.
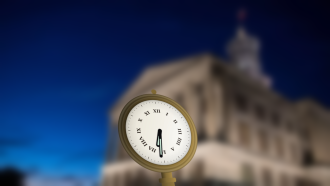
{"hour": 6, "minute": 31}
